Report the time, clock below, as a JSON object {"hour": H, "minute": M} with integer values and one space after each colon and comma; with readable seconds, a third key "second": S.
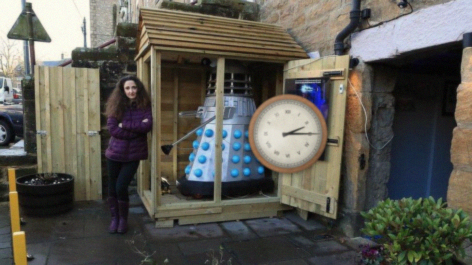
{"hour": 2, "minute": 15}
